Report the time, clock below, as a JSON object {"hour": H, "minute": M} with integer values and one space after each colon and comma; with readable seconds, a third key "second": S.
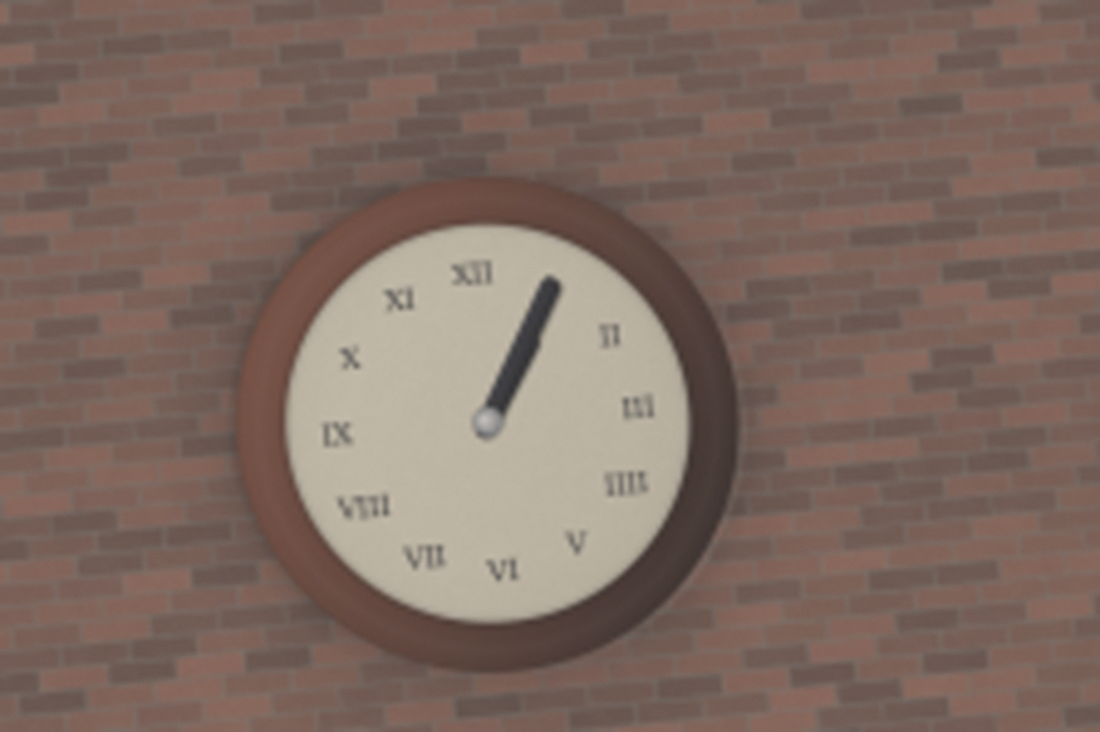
{"hour": 1, "minute": 5}
